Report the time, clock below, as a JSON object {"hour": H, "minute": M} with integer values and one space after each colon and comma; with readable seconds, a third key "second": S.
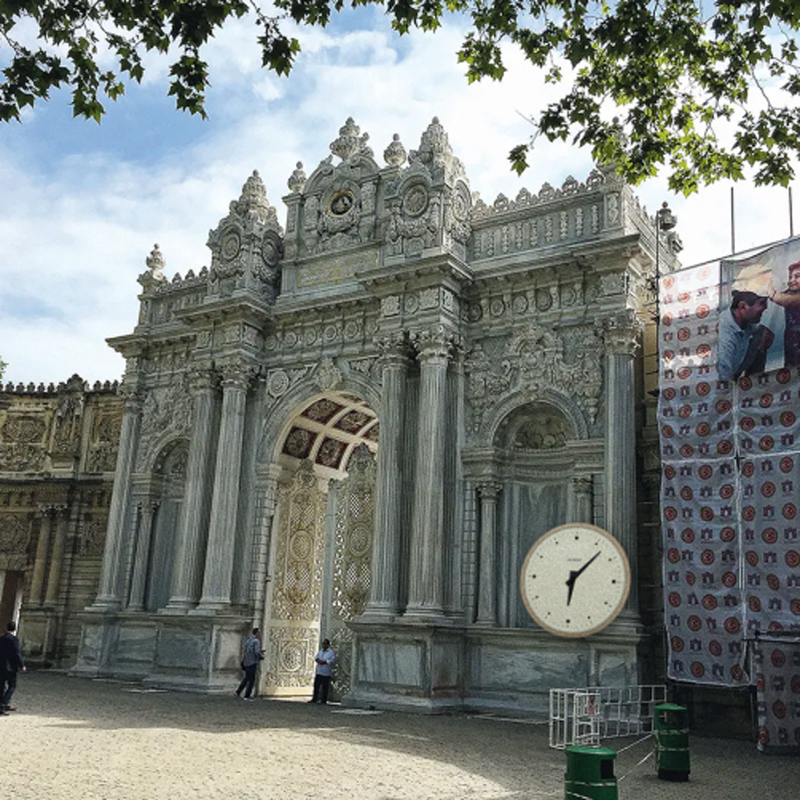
{"hour": 6, "minute": 7}
